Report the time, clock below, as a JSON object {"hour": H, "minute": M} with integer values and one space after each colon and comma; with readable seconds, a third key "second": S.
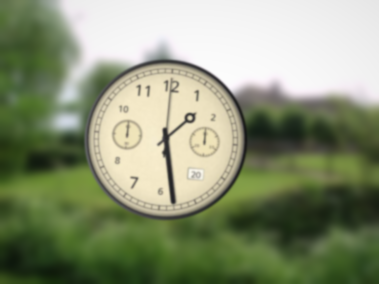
{"hour": 1, "minute": 28}
